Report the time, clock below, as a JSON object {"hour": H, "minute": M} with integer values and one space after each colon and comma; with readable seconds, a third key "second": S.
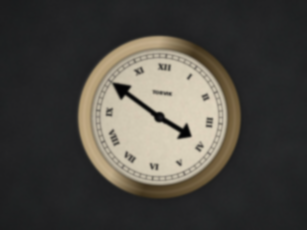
{"hour": 3, "minute": 50}
